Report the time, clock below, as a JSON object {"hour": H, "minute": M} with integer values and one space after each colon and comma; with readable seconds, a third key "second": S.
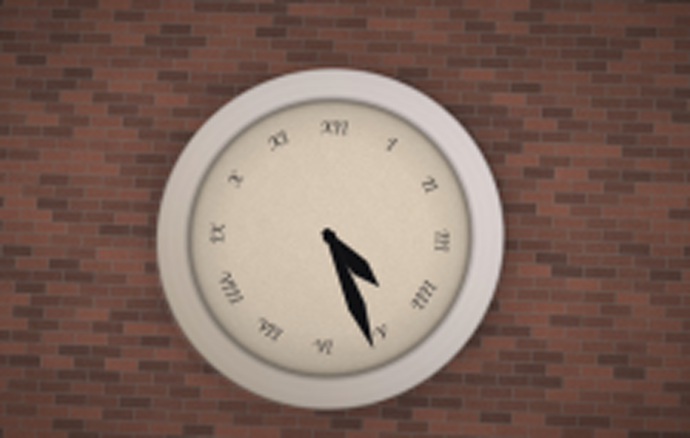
{"hour": 4, "minute": 26}
